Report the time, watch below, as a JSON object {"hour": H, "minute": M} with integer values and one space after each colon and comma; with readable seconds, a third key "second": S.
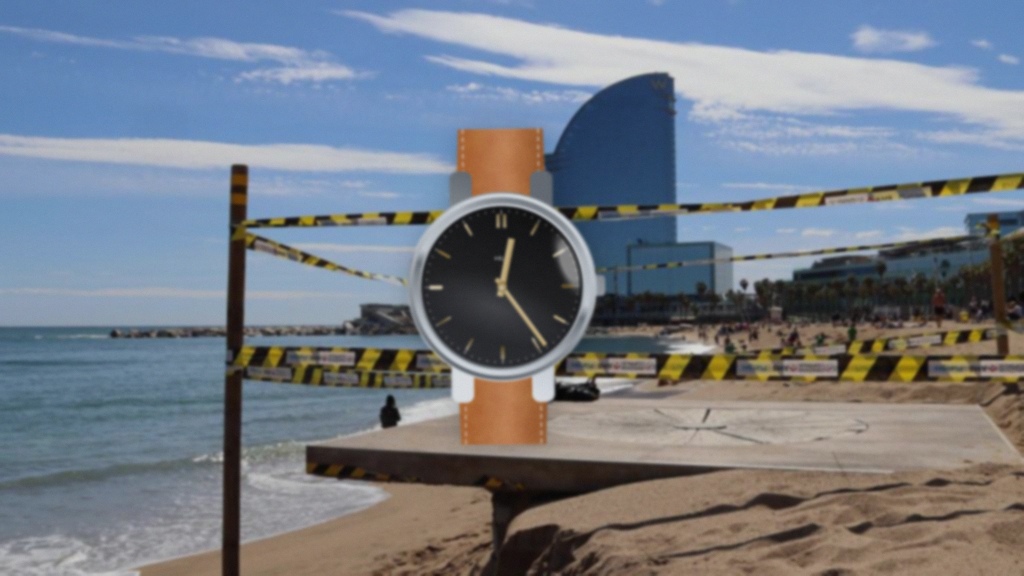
{"hour": 12, "minute": 24}
